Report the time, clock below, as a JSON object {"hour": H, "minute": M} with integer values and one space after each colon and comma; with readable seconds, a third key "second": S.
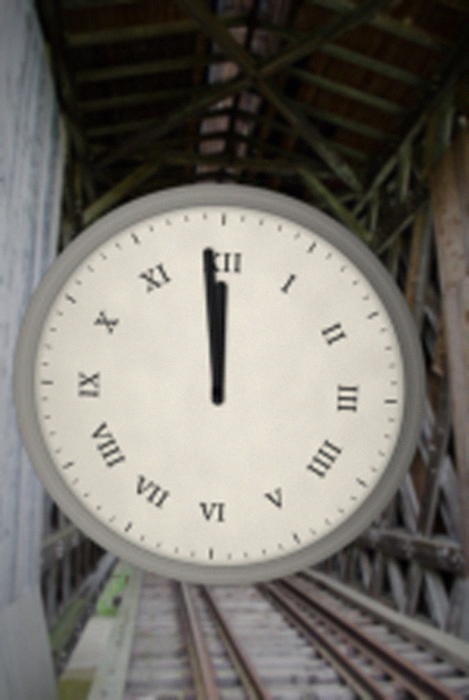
{"hour": 11, "minute": 59}
